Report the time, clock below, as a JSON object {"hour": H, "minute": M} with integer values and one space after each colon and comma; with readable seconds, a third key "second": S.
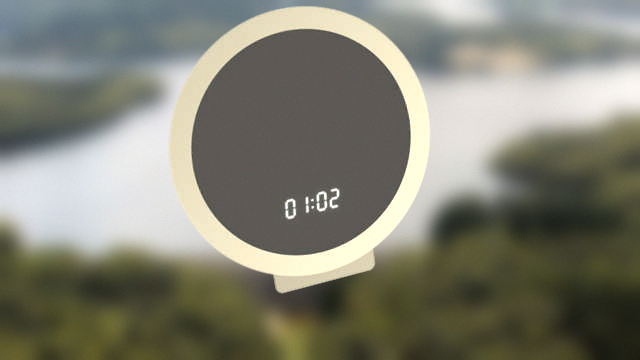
{"hour": 1, "minute": 2}
